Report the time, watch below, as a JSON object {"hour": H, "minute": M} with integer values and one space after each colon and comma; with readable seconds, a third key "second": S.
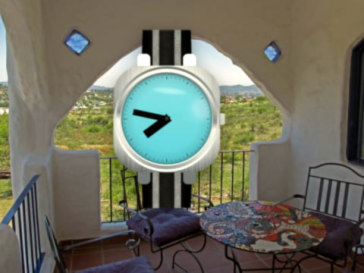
{"hour": 7, "minute": 47}
